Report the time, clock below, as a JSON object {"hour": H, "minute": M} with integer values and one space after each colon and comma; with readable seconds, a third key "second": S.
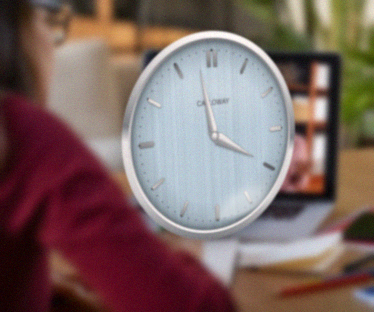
{"hour": 3, "minute": 58}
